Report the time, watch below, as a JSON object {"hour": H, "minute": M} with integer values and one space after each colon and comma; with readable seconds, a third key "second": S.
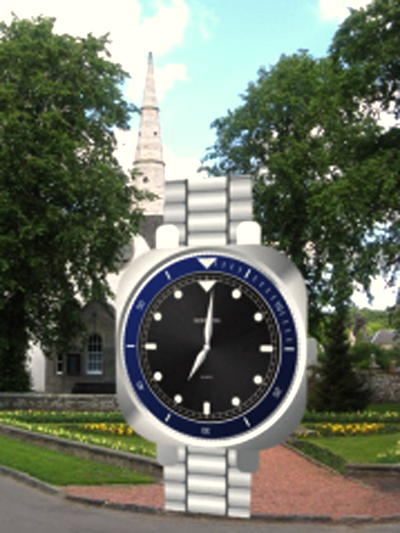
{"hour": 7, "minute": 1}
